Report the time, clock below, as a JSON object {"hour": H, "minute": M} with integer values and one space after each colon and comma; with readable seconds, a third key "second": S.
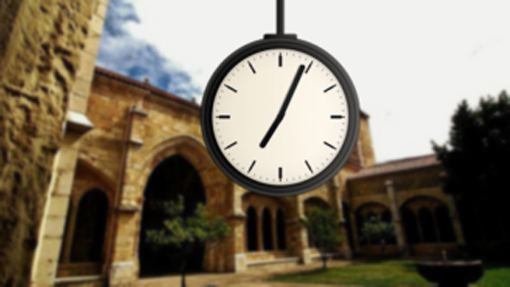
{"hour": 7, "minute": 4}
